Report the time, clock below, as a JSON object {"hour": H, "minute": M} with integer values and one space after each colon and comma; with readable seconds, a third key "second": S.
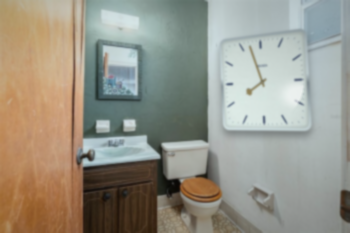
{"hour": 7, "minute": 57}
